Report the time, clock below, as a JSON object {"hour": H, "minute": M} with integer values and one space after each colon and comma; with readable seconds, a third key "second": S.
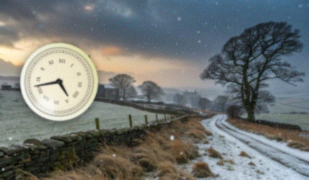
{"hour": 4, "minute": 42}
